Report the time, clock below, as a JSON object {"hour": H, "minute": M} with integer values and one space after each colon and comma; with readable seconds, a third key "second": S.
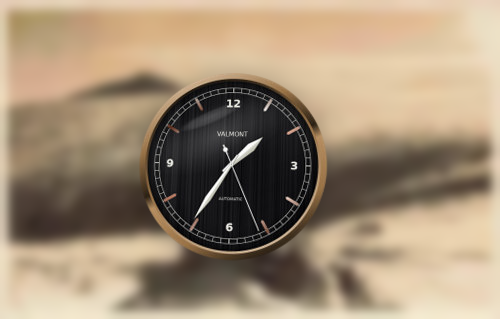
{"hour": 1, "minute": 35, "second": 26}
